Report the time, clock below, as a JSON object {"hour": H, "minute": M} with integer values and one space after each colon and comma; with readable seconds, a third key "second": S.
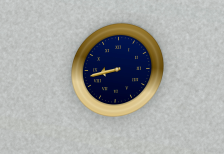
{"hour": 8, "minute": 43}
